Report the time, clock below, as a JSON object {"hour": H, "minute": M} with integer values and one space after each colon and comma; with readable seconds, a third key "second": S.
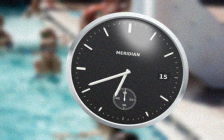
{"hour": 6, "minute": 41}
